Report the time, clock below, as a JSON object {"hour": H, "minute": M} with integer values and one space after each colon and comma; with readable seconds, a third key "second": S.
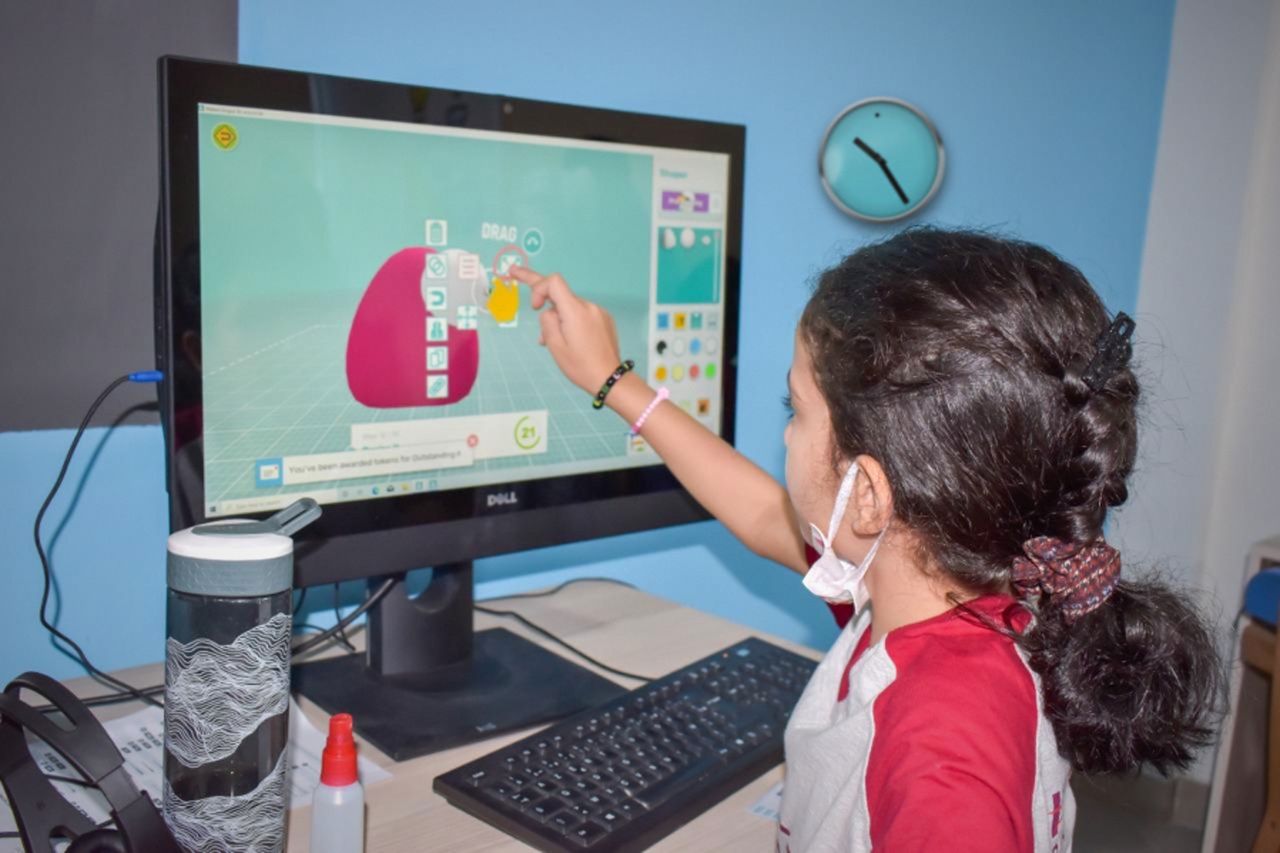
{"hour": 10, "minute": 25}
